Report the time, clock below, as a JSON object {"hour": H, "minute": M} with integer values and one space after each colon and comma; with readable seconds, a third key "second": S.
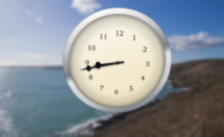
{"hour": 8, "minute": 43}
